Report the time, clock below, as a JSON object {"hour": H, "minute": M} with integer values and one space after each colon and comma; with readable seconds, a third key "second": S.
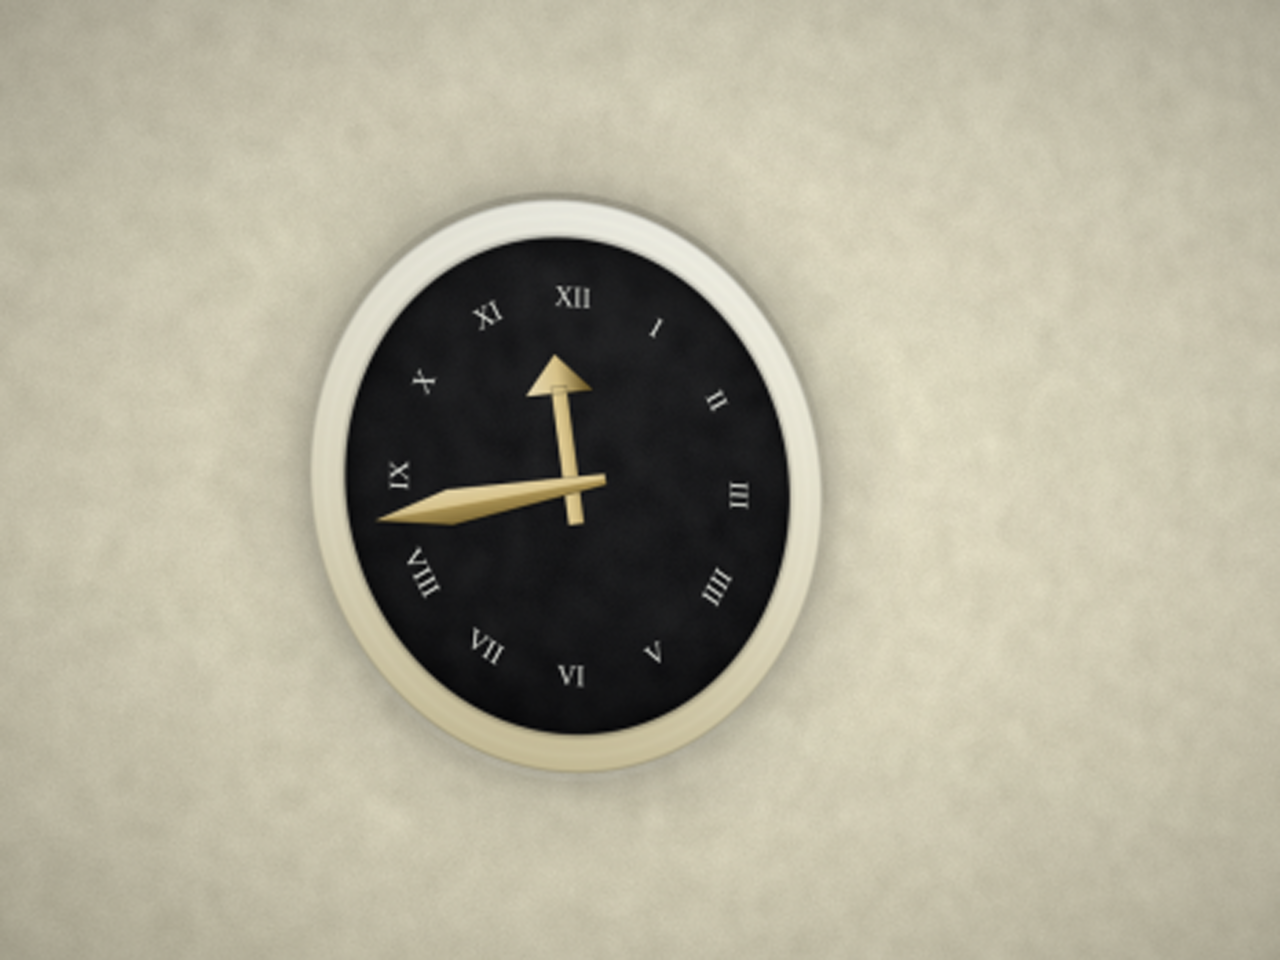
{"hour": 11, "minute": 43}
